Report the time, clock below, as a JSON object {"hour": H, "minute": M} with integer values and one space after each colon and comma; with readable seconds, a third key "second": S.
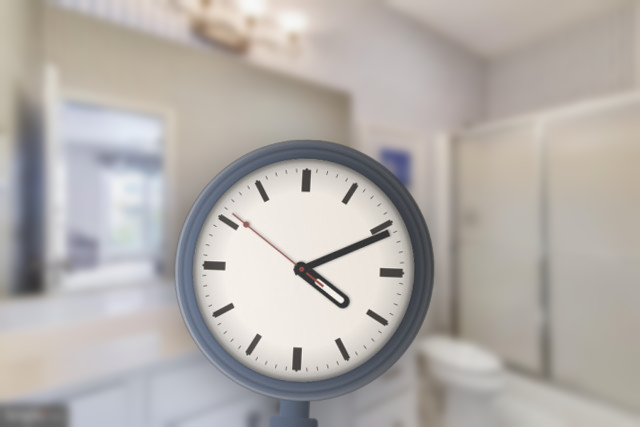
{"hour": 4, "minute": 10, "second": 51}
